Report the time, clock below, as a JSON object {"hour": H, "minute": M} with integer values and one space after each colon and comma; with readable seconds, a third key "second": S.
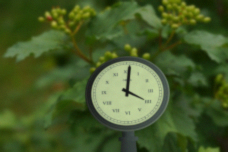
{"hour": 4, "minute": 1}
